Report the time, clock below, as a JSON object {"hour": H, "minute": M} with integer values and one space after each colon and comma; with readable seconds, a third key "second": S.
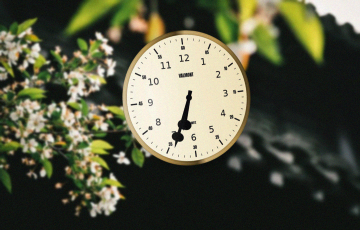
{"hour": 6, "minute": 34}
